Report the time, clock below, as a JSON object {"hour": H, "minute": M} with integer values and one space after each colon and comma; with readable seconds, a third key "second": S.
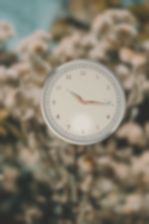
{"hour": 10, "minute": 16}
